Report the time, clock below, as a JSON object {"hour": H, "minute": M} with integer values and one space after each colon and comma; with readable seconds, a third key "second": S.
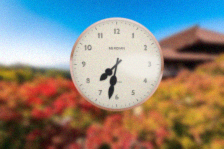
{"hour": 7, "minute": 32}
